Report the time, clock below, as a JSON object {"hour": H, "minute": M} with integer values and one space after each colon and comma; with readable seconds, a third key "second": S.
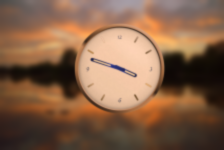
{"hour": 3, "minute": 48}
